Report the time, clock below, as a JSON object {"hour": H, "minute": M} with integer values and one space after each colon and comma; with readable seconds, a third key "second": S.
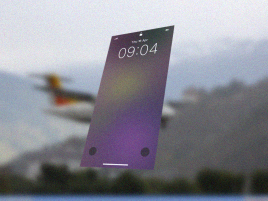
{"hour": 9, "minute": 4}
